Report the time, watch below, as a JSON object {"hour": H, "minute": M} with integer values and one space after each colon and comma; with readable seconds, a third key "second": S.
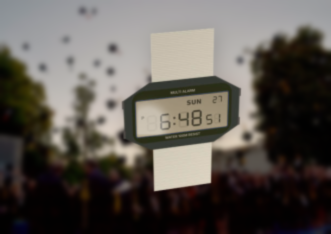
{"hour": 6, "minute": 48, "second": 51}
